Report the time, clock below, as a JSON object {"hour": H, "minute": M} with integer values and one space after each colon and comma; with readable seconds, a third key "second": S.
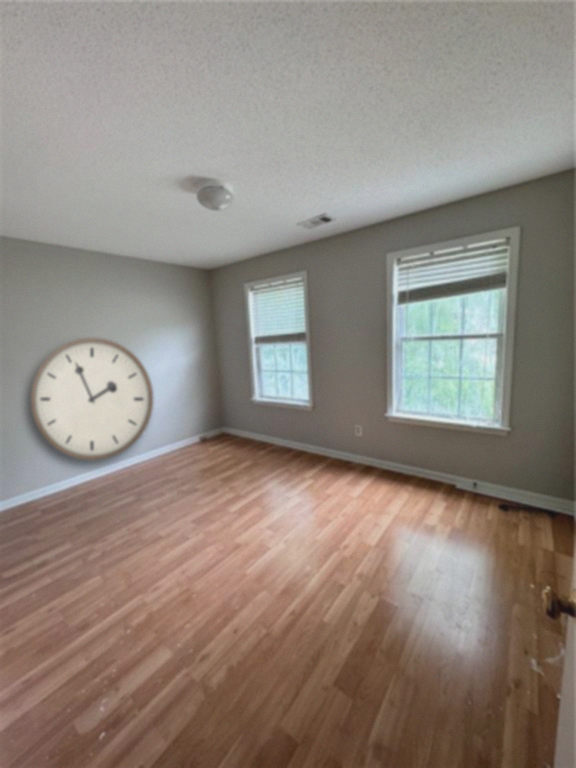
{"hour": 1, "minute": 56}
